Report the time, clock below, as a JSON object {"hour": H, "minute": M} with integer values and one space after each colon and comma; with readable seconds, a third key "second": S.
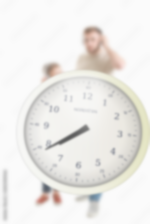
{"hour": 7, "minute": 39}
